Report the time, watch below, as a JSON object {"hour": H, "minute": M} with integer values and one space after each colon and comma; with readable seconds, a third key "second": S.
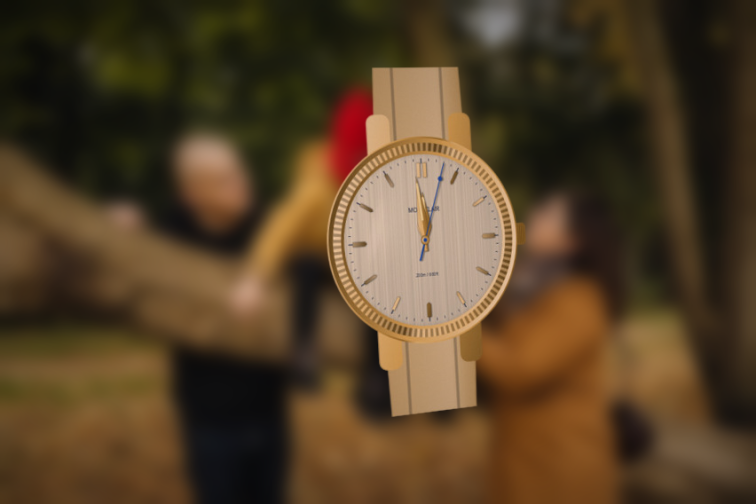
{"hour": 11, "minute": 59, "second": 3}
